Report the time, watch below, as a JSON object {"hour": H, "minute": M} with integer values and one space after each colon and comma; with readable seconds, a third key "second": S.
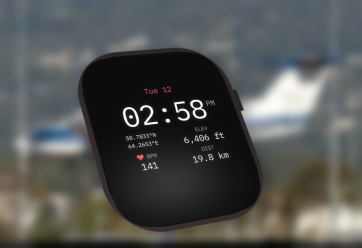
{"hour": 2, "minute": 58}
